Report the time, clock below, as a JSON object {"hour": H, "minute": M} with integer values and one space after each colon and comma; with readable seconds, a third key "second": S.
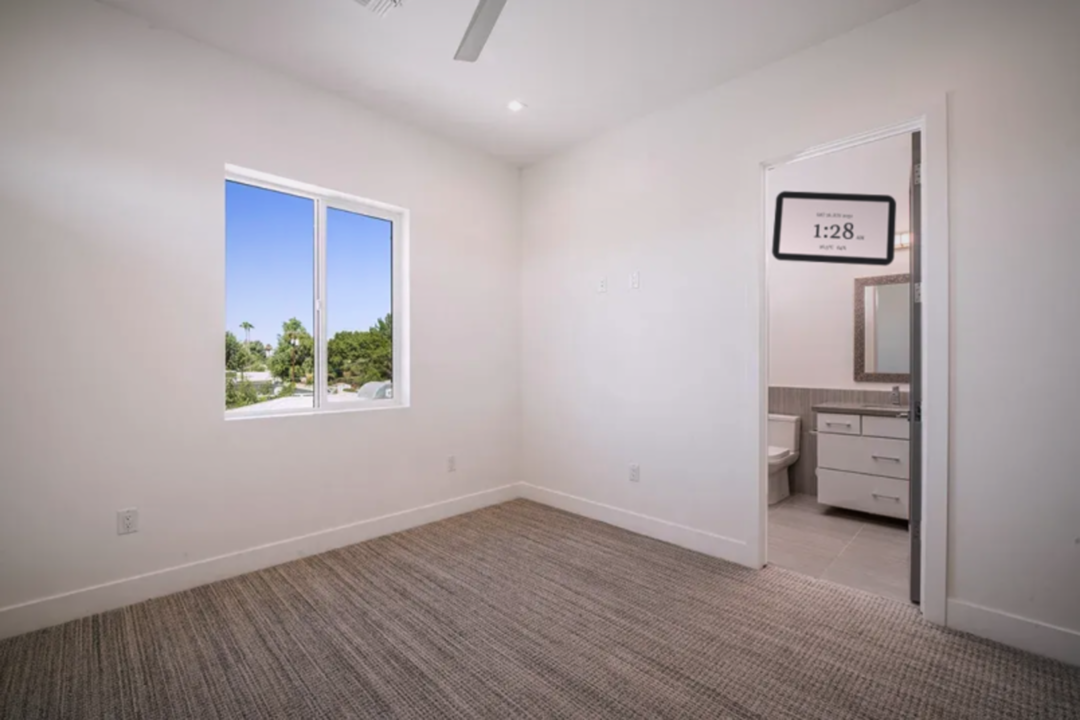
{"hour": 1, "minute": 28}
